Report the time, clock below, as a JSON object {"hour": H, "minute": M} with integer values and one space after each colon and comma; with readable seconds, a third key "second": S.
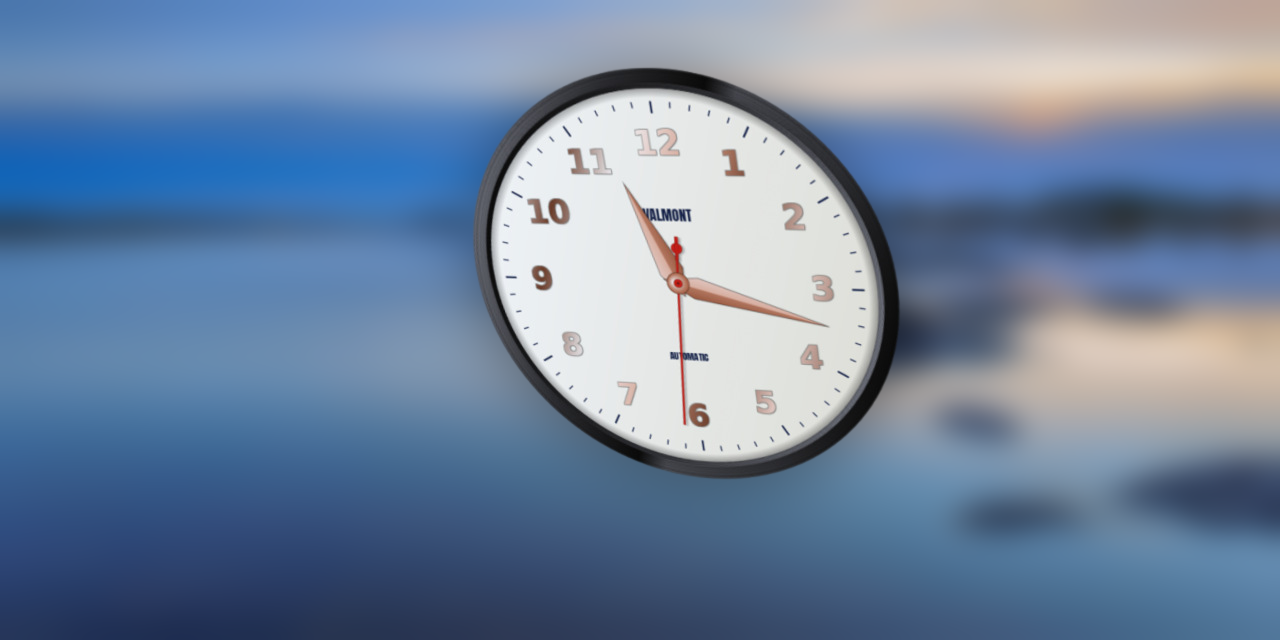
{"hour": 11, "minute": 17, "second": 31}
